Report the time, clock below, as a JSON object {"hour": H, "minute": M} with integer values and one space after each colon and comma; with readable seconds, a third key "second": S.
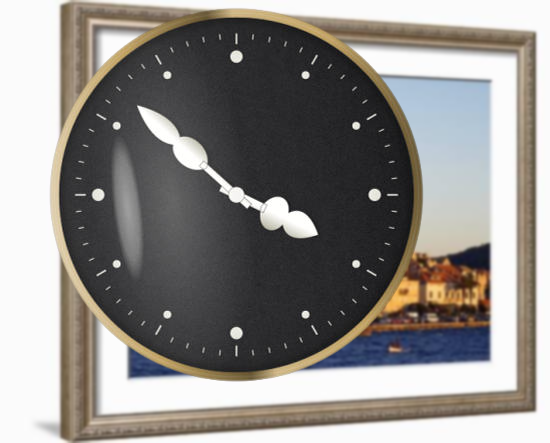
{"hour": 3, "minute": 52}
